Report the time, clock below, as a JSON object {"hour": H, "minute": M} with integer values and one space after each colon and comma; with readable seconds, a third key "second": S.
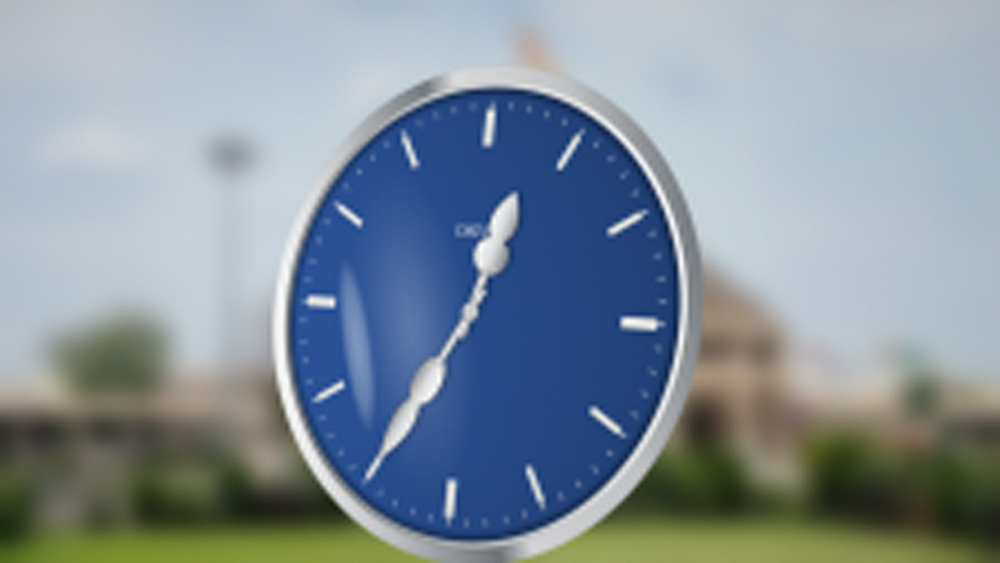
{"hour": 12, "minute": 35}
